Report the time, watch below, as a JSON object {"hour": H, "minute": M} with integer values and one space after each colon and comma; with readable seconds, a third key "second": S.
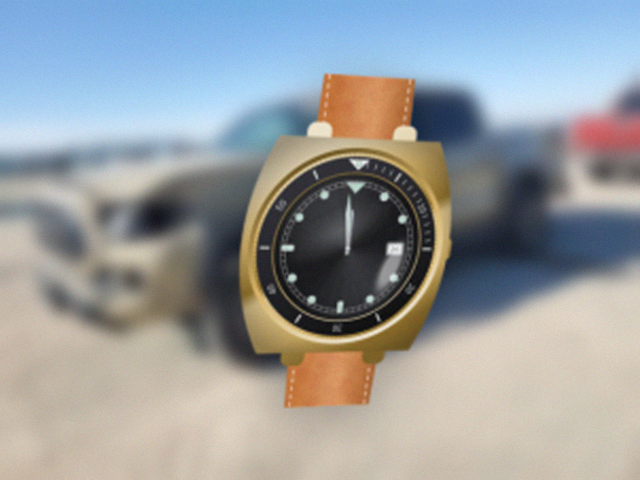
{"hour": 11, "minute": 59}
